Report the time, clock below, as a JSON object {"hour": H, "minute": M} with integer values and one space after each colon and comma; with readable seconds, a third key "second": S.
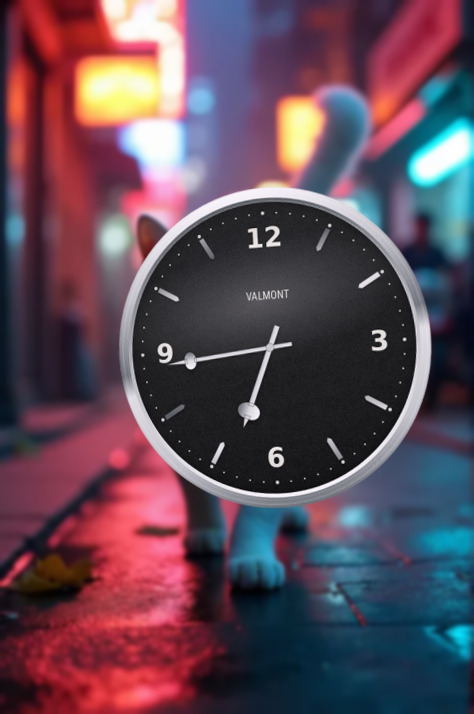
{"hour": 6, "minute": 44}
